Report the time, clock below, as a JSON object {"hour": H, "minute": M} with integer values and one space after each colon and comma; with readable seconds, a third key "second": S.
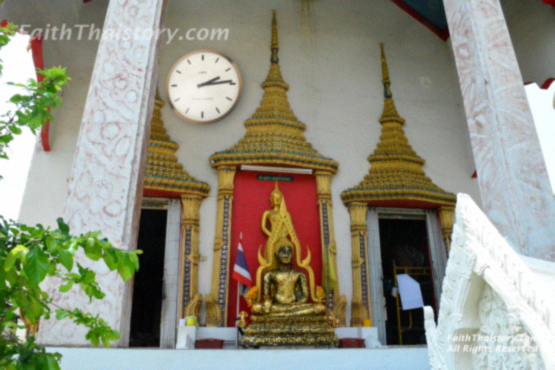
{"hour": 2, "minute": 14}
